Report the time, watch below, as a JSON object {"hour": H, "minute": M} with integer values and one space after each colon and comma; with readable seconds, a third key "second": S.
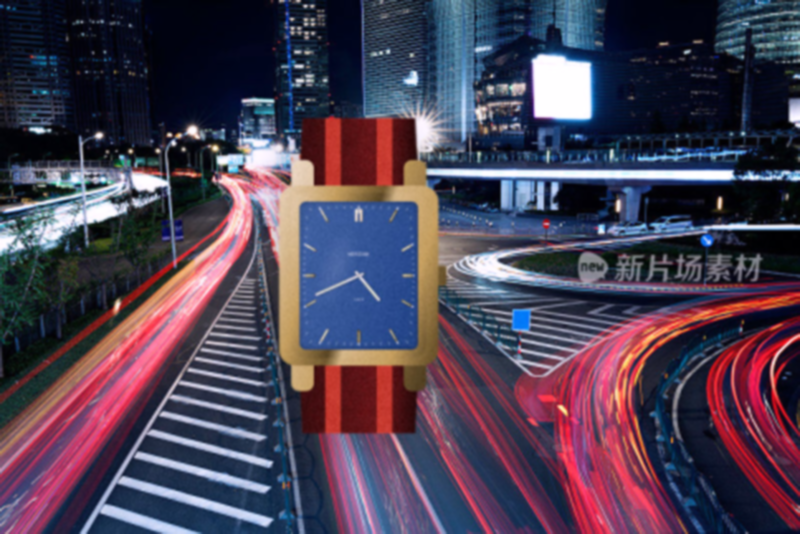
{"hour": 4, "minute": 41}
